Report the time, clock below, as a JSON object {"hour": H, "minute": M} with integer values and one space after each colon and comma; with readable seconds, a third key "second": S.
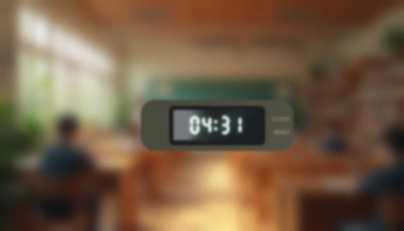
{"hour": 4, "minute": 31}
